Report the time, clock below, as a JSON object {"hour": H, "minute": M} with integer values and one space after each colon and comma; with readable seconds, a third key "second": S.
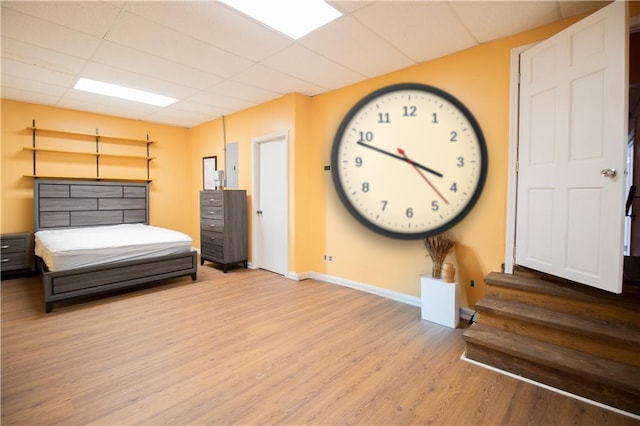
{"hour": 3, "minute": 48, "second": 23}
